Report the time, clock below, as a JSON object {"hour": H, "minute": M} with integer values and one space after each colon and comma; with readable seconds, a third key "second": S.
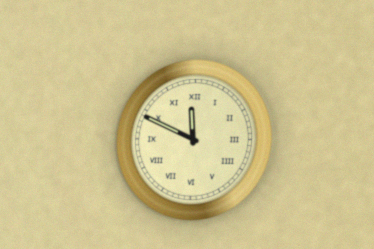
{"hour": 11, "minute": 49}
